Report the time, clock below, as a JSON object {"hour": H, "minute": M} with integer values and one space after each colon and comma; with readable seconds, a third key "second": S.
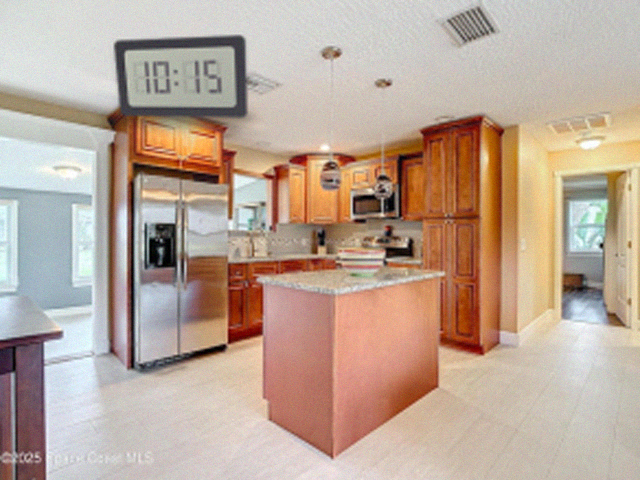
{"hour": 10, "minute": 15}
